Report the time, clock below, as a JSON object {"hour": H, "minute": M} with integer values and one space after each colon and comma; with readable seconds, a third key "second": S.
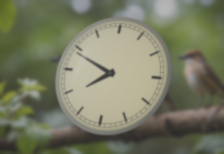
{"hour": 7, "minute": 49}
